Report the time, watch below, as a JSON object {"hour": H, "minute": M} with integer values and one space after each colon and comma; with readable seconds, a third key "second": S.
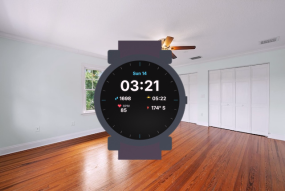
{"hour": 3, "minute": 21}
